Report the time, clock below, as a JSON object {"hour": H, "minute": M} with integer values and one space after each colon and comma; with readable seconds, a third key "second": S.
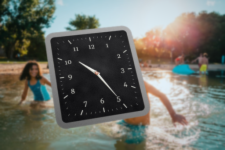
{"hour": 10, "minute": 25}
